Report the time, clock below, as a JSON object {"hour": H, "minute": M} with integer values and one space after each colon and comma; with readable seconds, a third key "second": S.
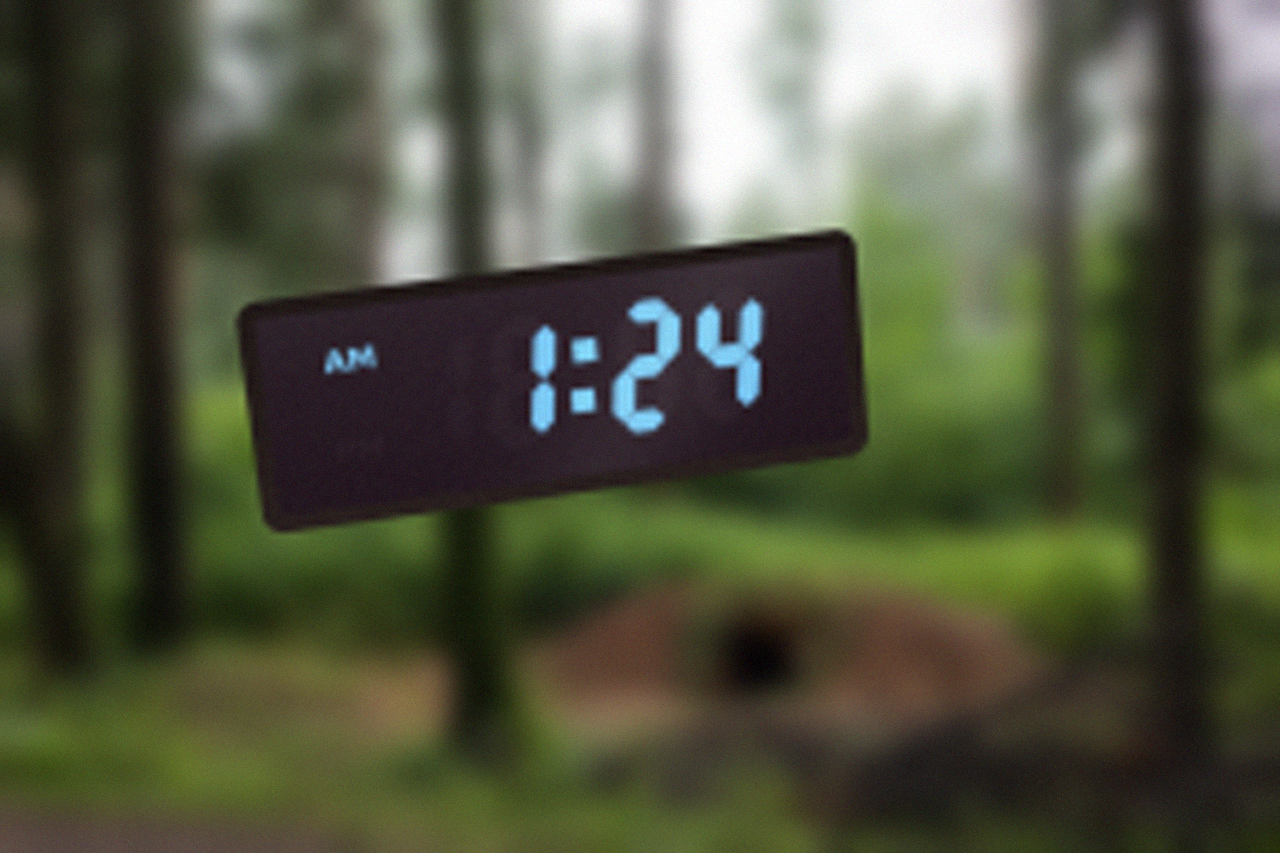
{"hour": 1, "minute": 24}
